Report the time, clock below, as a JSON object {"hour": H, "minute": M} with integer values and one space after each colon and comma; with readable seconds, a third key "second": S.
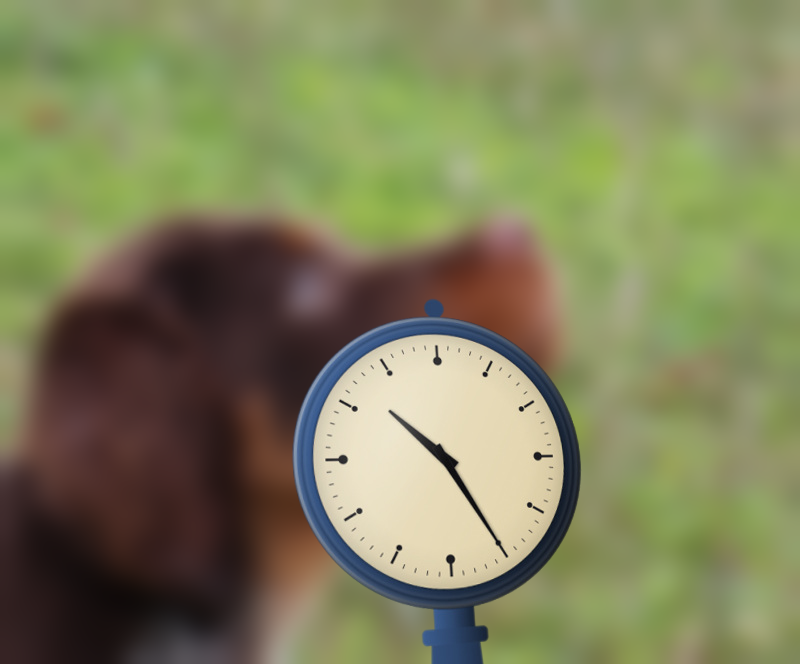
{"hour": 10, "minute": 25}
